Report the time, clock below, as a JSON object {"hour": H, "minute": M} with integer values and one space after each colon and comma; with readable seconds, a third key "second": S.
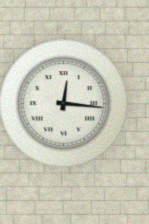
{"hour": 12, "minute": 16}
